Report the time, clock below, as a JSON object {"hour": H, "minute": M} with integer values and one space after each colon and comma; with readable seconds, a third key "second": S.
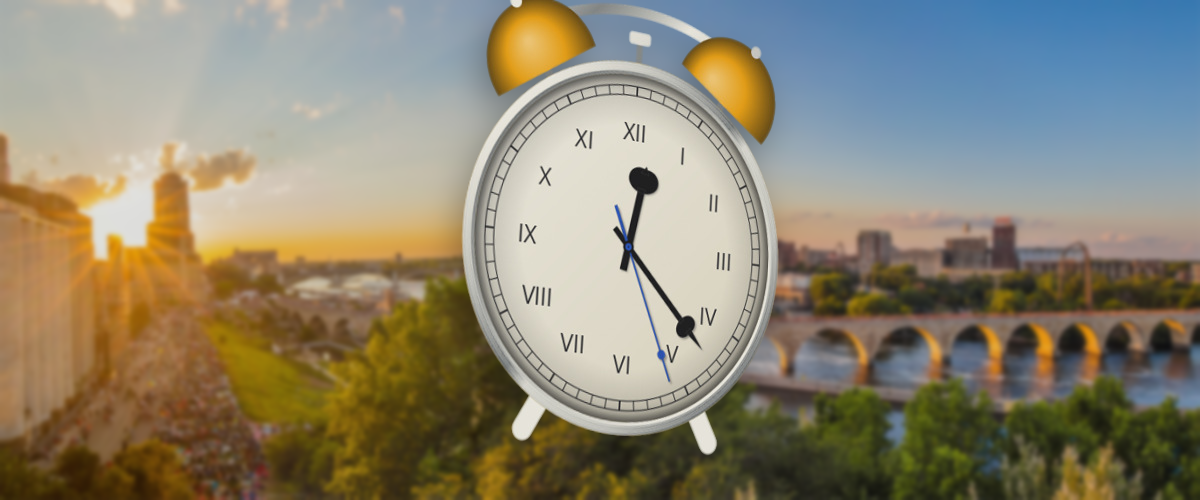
{"hour": 12, "minute": 22, "second": 26}
